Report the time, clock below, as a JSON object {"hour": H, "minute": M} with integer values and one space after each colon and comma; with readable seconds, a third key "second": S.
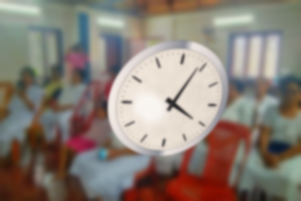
{"hour": 4, "minute": 4}
